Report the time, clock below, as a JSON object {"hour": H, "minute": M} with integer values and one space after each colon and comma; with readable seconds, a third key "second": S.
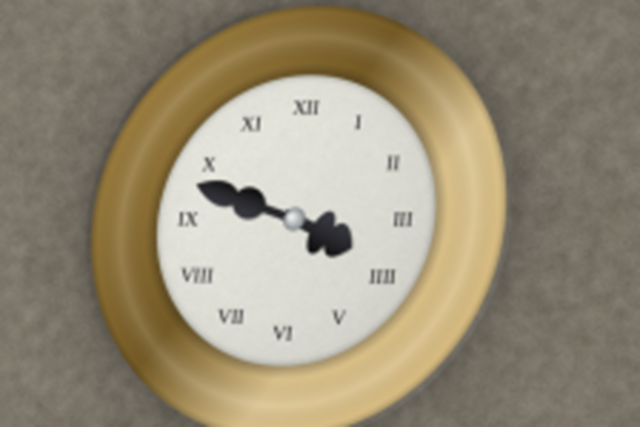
{"hour": 3, "minute": 48}
